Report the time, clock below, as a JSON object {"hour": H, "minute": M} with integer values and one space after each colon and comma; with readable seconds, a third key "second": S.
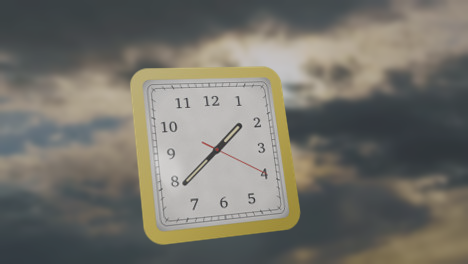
{"hour": 1, "minute": 38, "second": 20}
